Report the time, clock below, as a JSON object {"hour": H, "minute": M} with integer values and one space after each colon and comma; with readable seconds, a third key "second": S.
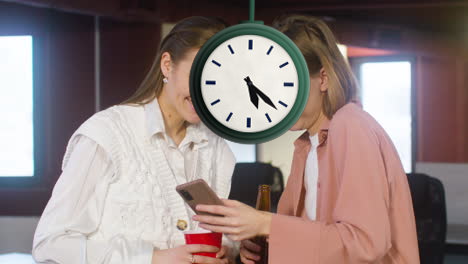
{"hour": 5, "minute": 22}
